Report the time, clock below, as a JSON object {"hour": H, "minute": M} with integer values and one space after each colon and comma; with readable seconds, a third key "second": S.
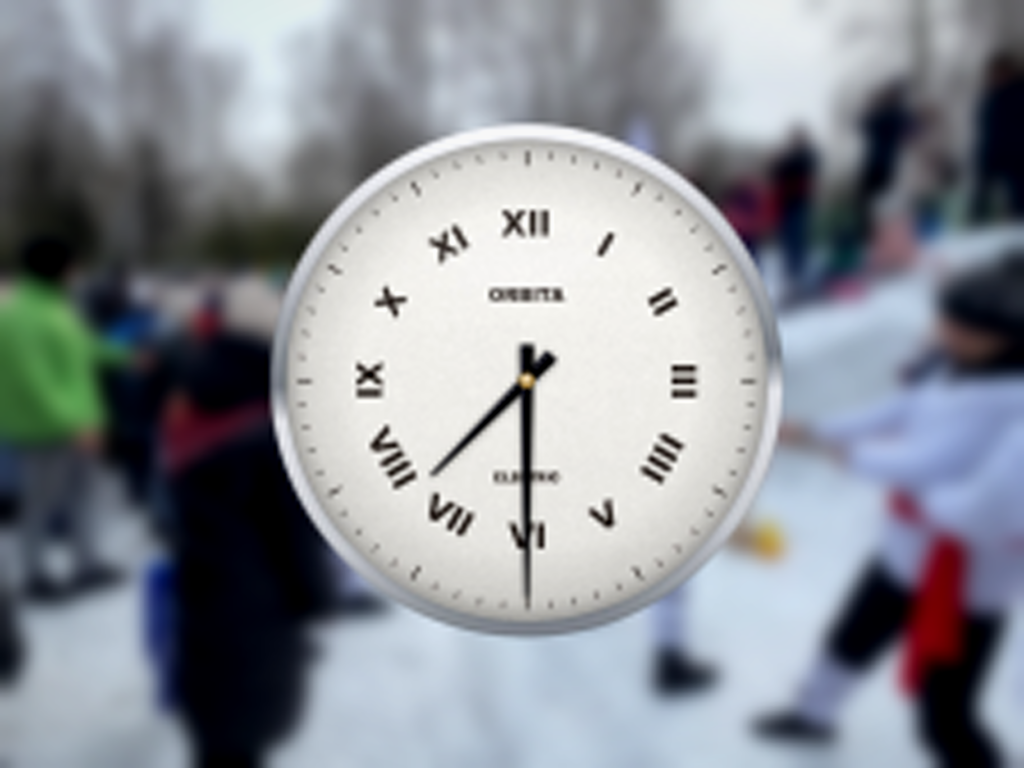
{"hour": 7, "minute": 30}
